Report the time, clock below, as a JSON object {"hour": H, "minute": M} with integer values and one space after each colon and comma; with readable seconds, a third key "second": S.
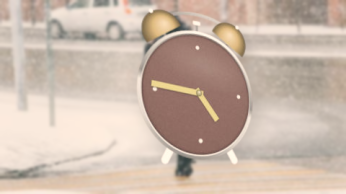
{"hour": 4, "minute": 46}
